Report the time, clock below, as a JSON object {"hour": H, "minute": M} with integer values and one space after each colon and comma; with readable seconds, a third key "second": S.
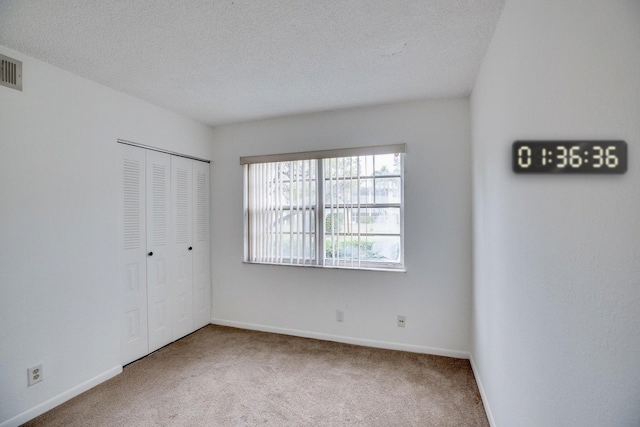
{"hour": 1, "minute": 36, "second": 36}
